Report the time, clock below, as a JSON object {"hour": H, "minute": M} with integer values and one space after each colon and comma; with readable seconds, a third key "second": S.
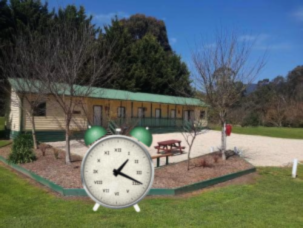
{"hour": 1, "minute": 19}
